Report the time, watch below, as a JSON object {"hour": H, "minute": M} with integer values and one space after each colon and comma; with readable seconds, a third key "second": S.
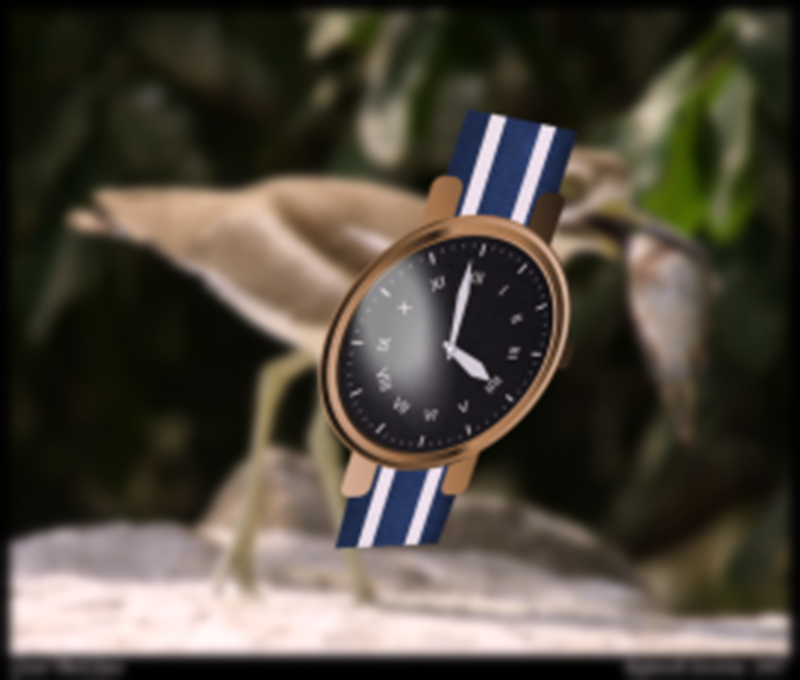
{"hour": 3, "minute": 59}
